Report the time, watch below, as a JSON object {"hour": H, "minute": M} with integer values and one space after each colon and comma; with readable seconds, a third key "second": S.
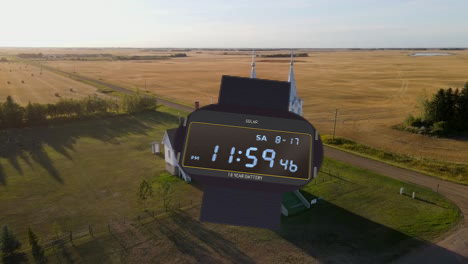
{"hour": 11, "minute": 59, "second": 46}
